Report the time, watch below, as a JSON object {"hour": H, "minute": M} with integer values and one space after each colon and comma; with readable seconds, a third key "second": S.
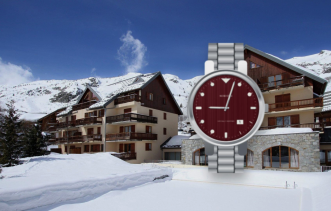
{"hour": 9, "minute": 3}
